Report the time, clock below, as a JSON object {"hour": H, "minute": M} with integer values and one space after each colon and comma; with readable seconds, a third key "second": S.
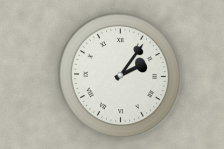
{"hour": 2, "minute": 6}
